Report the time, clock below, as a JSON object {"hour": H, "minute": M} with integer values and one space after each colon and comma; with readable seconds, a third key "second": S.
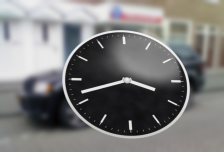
{"hour": 3, "minute": 42}
